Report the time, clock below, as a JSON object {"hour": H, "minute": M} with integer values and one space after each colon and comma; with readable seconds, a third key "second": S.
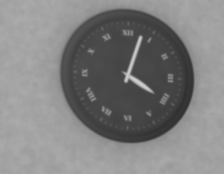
{"hour": 4, "minute": 3}
